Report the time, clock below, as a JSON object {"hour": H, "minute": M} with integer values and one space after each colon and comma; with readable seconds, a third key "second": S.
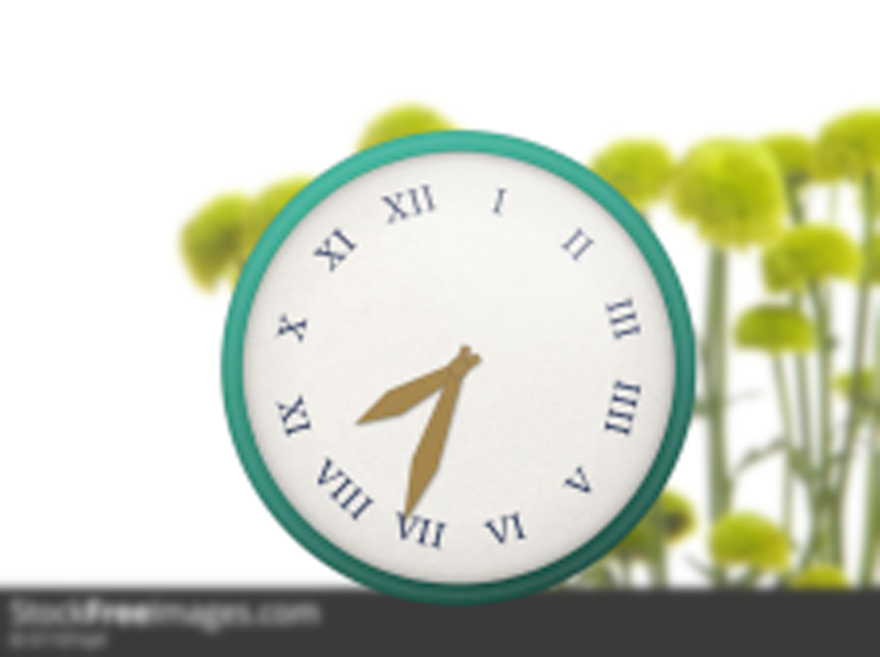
{"hour": 8, "minute": 36}
